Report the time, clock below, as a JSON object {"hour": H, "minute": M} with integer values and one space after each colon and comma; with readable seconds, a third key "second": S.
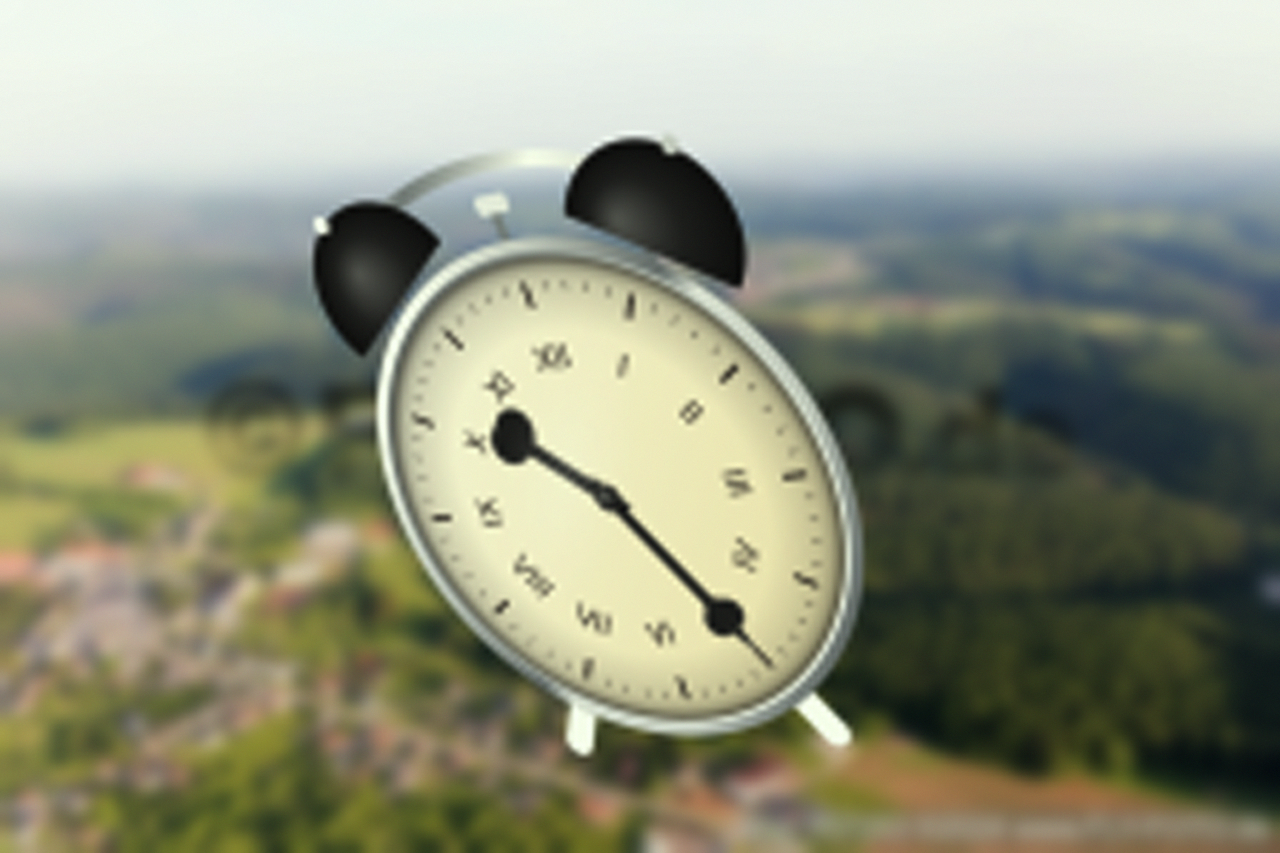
{"hour": 10, "minute": 25}
